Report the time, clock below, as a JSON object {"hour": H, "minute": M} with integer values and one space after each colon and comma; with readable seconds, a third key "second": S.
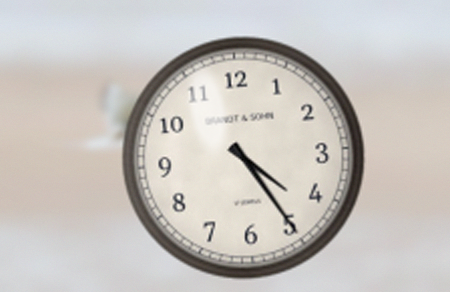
{"hour": 4, "minute": 25}
